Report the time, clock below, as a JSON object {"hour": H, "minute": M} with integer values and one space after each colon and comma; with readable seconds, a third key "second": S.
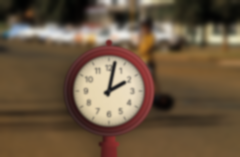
{"hour": 2, "minute": 2}
